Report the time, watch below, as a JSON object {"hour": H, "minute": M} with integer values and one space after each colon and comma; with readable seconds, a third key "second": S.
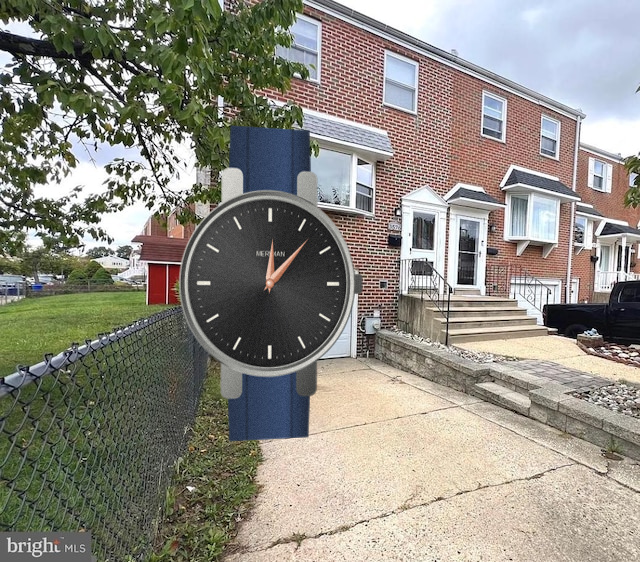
{"hour": 12, "minute": 7}
